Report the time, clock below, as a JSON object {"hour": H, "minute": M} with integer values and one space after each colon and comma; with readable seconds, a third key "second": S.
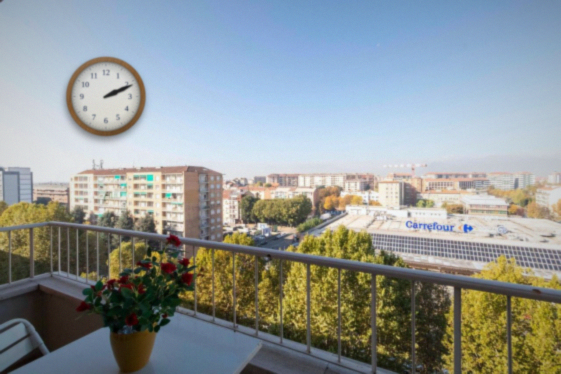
{"hour": 2, "minute": 11}
